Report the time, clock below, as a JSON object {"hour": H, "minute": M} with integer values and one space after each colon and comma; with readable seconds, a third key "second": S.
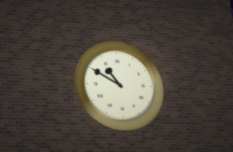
{"hour": 10, "minute": 50}
